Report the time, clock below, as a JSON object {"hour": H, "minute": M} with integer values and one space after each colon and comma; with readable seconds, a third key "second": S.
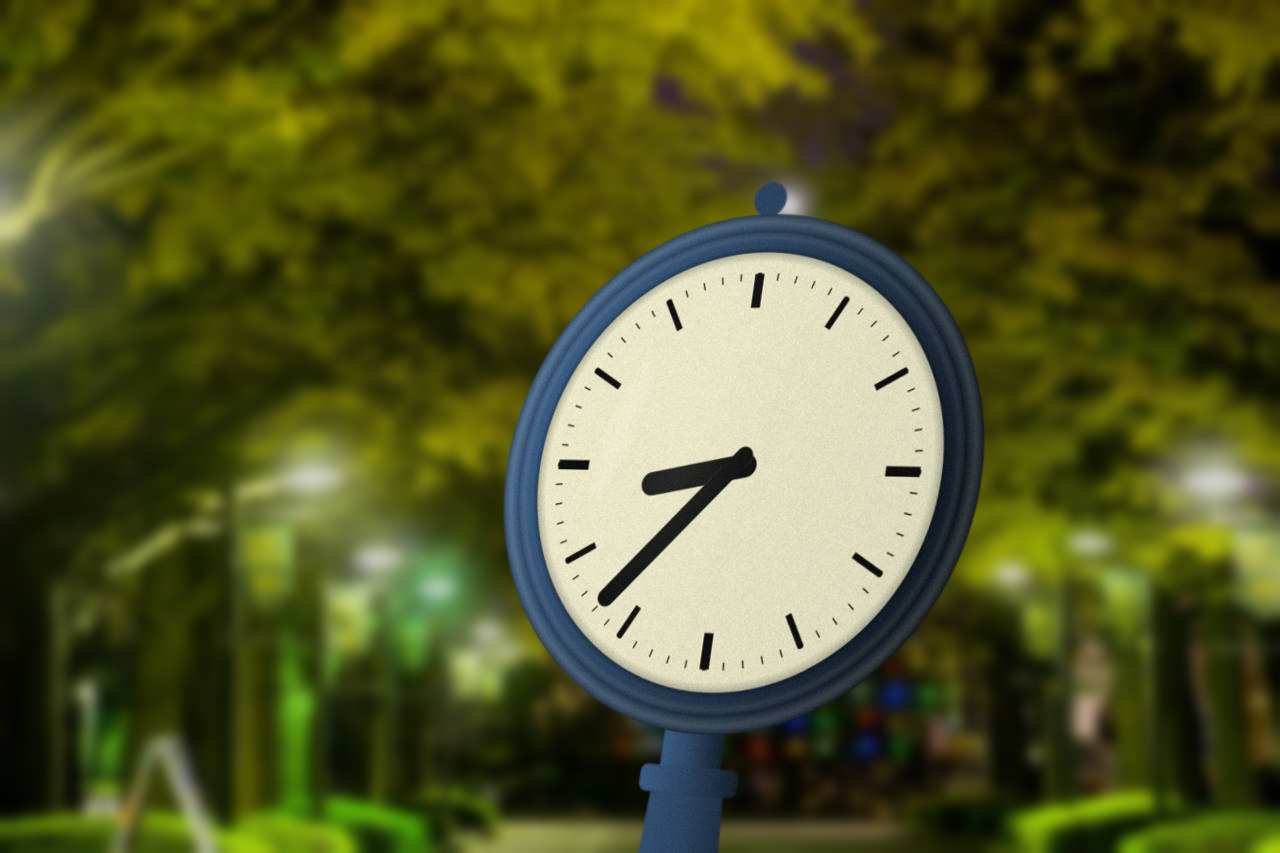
{"hour": 8, "minute": 37}
